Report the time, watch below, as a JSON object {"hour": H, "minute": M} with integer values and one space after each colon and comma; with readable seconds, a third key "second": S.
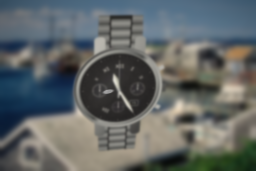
{"hour": 11, "minute": 25}
